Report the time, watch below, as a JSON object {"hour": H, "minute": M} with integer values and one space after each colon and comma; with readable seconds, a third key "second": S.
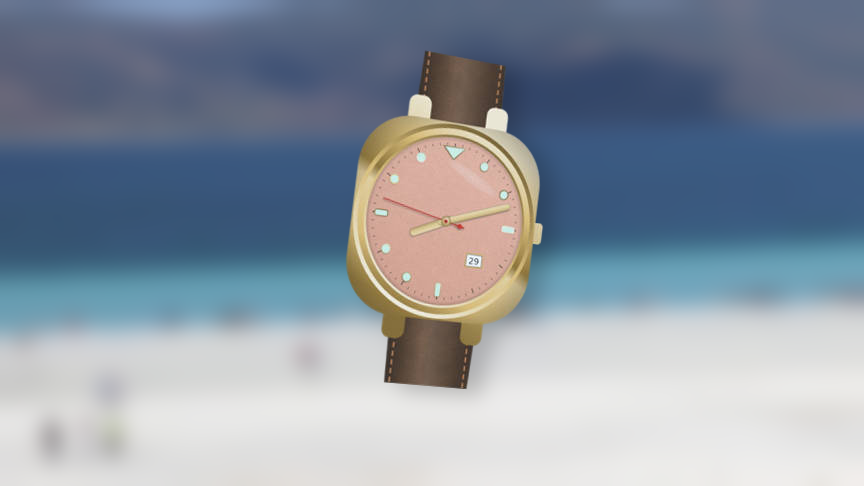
{"hour": 8, "minute": 11, "second": 47}
